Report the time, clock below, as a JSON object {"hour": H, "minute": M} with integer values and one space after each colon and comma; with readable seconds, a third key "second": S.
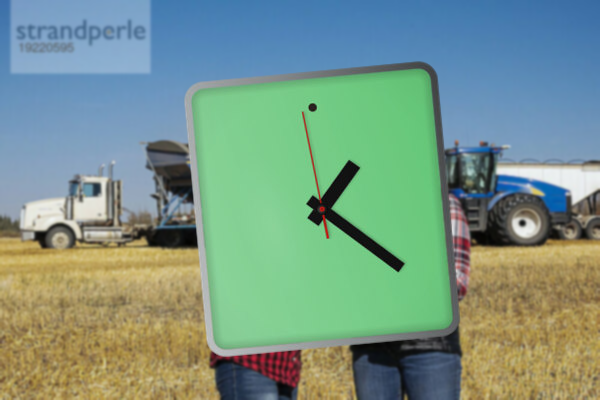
{"hour": 1, "minute": 21, "second": 59}
